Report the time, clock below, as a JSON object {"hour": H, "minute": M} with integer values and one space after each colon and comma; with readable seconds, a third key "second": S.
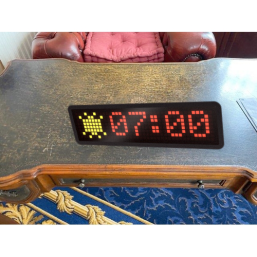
{"hour": 7, "minute": 0}
